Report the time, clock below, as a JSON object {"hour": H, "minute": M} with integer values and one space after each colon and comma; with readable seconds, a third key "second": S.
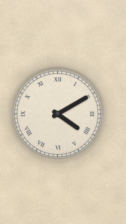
{"hour": 4, "minute": 10}
